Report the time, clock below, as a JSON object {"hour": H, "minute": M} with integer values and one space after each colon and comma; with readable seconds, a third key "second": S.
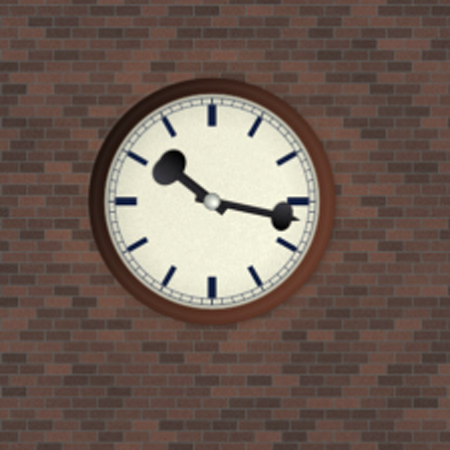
{"hour": 10, "minute": 17}
